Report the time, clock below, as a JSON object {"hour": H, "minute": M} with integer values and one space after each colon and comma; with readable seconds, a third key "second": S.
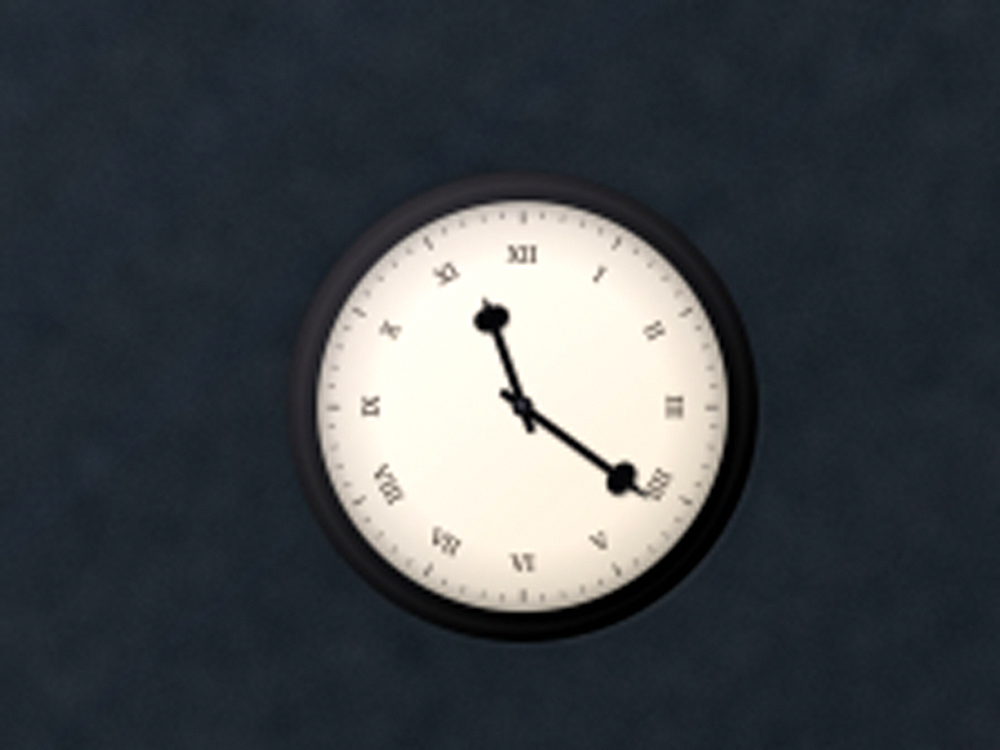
{"hour": 11, "minute": 21}
